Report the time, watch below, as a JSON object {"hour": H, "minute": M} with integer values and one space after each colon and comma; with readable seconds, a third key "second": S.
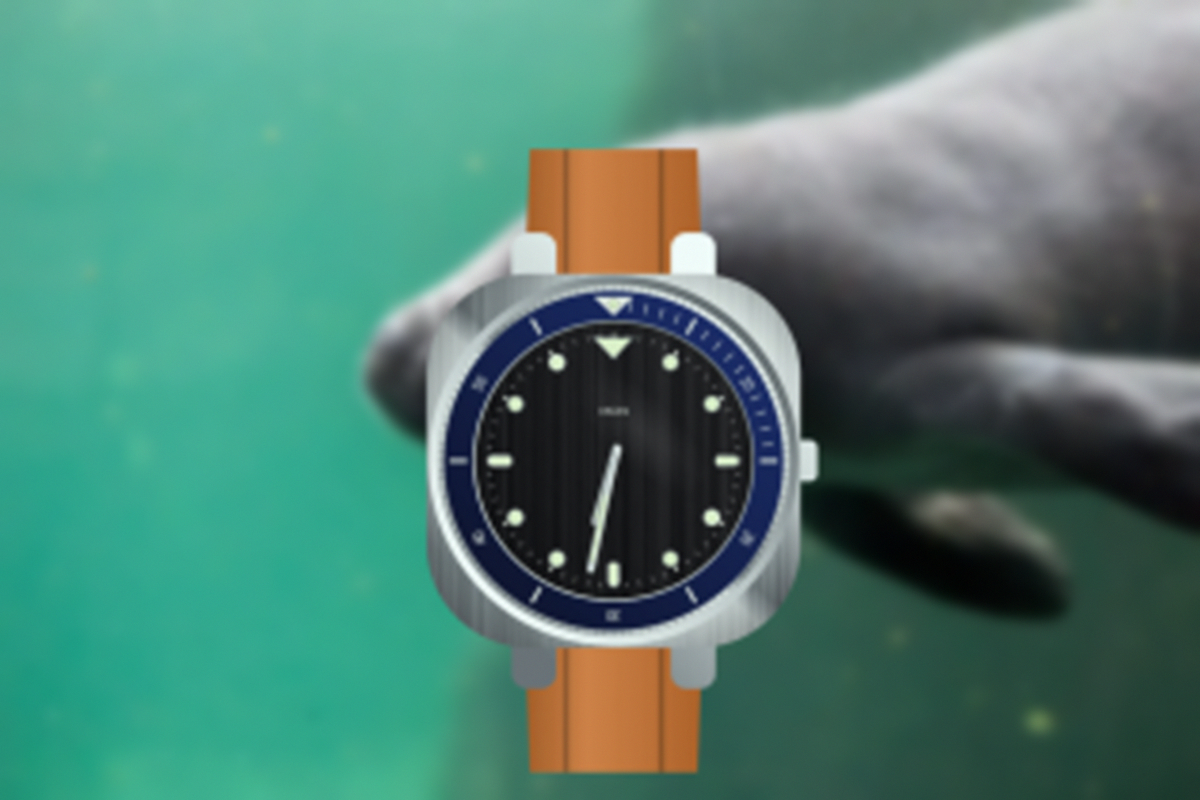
{"hour": 6, "minute": 32}
